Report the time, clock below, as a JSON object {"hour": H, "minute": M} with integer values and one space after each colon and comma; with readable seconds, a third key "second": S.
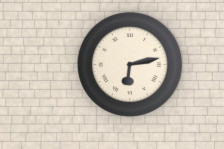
{"hour": 6, "minute": 13}
